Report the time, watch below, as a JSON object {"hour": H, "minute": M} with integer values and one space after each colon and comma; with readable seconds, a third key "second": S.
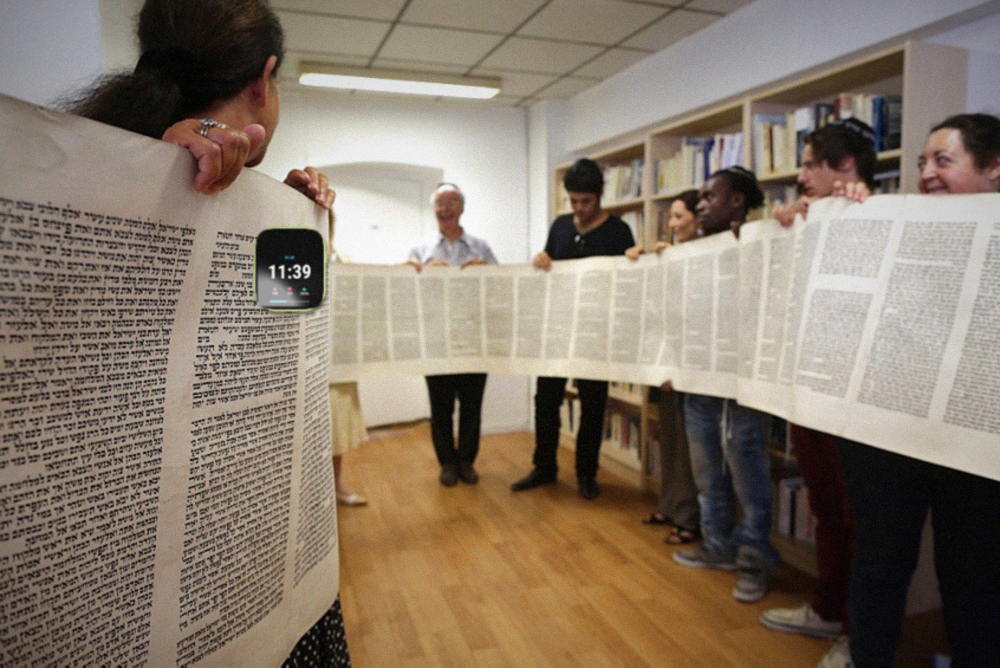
{"hour": 11, "minute": 39}
